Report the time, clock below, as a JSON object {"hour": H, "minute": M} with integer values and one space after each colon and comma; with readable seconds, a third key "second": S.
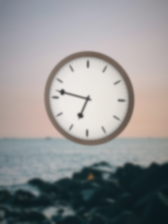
{"hour": 6, "minute": 47}
